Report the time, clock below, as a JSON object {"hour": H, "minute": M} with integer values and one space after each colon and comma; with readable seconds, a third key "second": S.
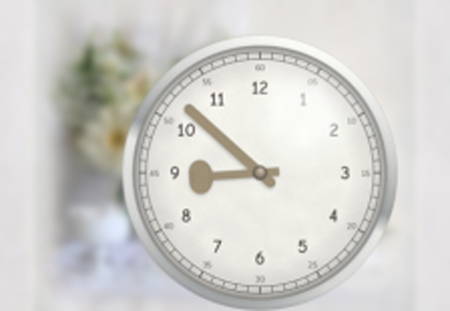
{"hour": 8, "minute": 52}
